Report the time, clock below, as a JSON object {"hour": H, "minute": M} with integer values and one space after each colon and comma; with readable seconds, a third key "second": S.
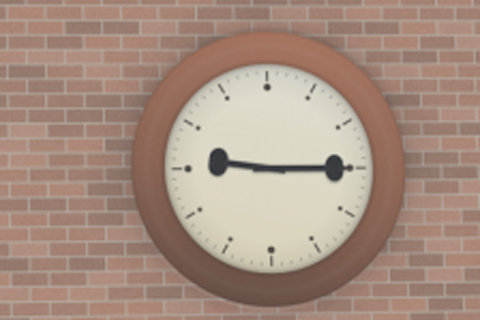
{"hour": 9, "minute": 15}
